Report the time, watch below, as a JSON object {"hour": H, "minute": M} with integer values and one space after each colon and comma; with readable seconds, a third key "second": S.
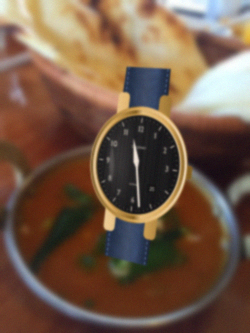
{"hour": 11, "minute": 28}
